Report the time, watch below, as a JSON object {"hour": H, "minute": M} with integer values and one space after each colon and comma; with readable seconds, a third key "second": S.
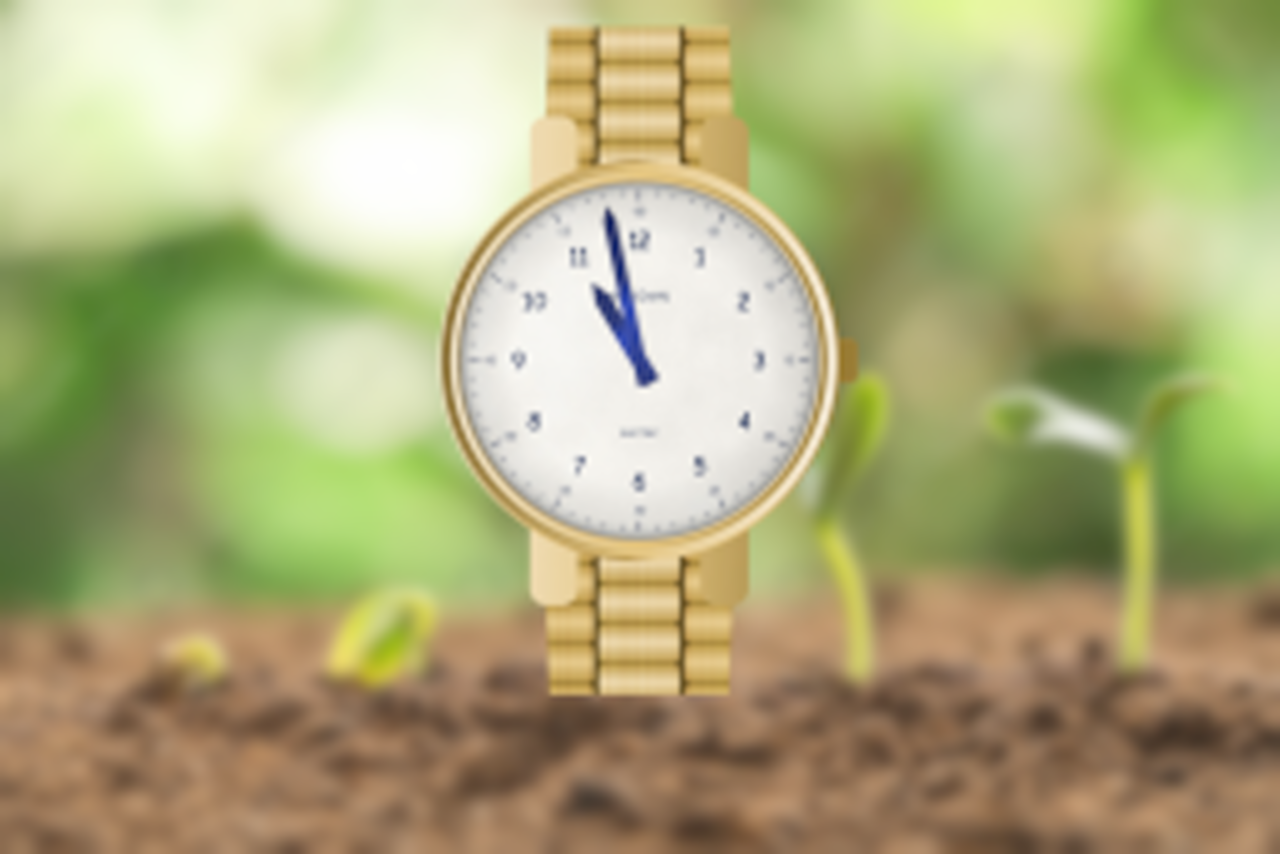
{"hour": 10, "minute": 58}
